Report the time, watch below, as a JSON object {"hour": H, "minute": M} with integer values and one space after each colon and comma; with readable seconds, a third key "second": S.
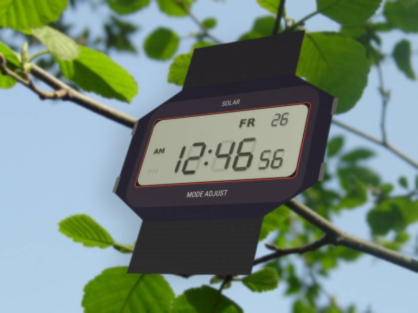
{"hour": 12, "minute": 46, "second": 56}
